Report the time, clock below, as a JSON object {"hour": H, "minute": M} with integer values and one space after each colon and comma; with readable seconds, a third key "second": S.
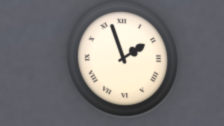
{"hour": 1, "minute": 57}
